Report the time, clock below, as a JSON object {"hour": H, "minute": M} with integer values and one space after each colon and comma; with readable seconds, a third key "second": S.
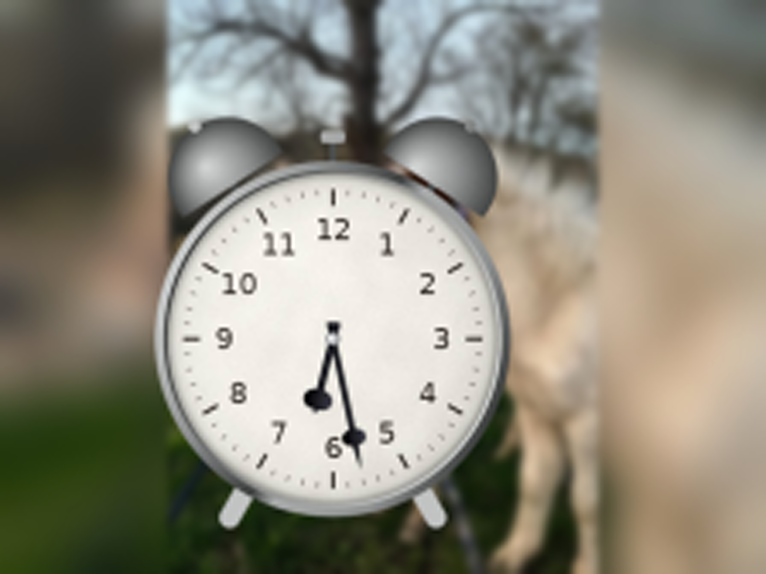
{"hour": 6, "minute": 28}
